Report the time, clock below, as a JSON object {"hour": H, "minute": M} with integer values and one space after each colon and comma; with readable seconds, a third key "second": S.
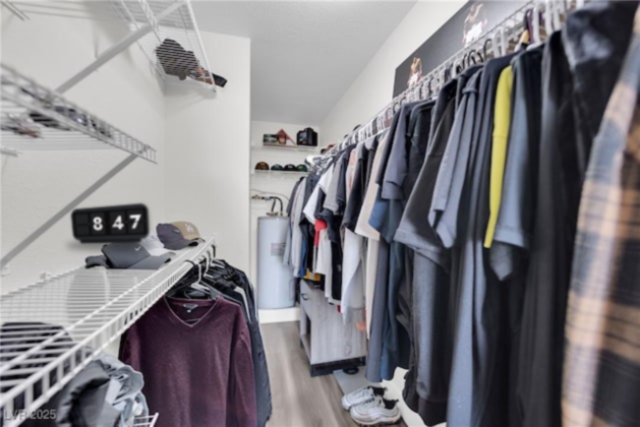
{"hour": 8, "minute": 47}
